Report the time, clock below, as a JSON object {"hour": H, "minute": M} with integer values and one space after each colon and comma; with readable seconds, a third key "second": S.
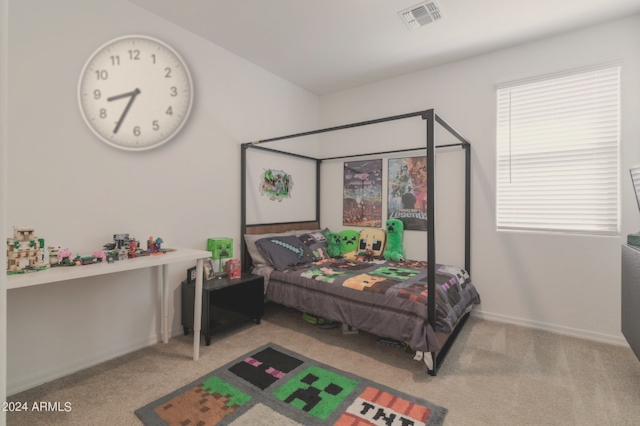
{"hour": 8, "minute": 35}
